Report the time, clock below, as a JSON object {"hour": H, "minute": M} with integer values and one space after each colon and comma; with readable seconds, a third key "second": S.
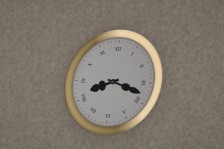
{"hour": 8, "minute": 18}
